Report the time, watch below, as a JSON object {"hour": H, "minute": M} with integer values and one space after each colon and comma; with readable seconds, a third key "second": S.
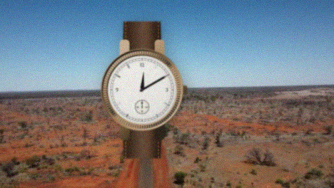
{"hour": 12, "minute": 10}
